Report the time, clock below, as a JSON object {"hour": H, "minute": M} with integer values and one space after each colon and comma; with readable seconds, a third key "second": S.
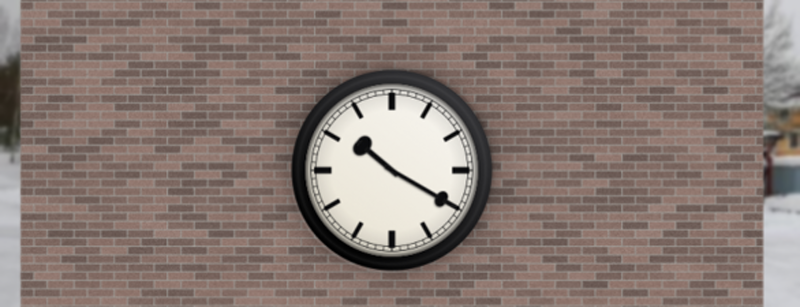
{"hour": 10, "minute": 20}
